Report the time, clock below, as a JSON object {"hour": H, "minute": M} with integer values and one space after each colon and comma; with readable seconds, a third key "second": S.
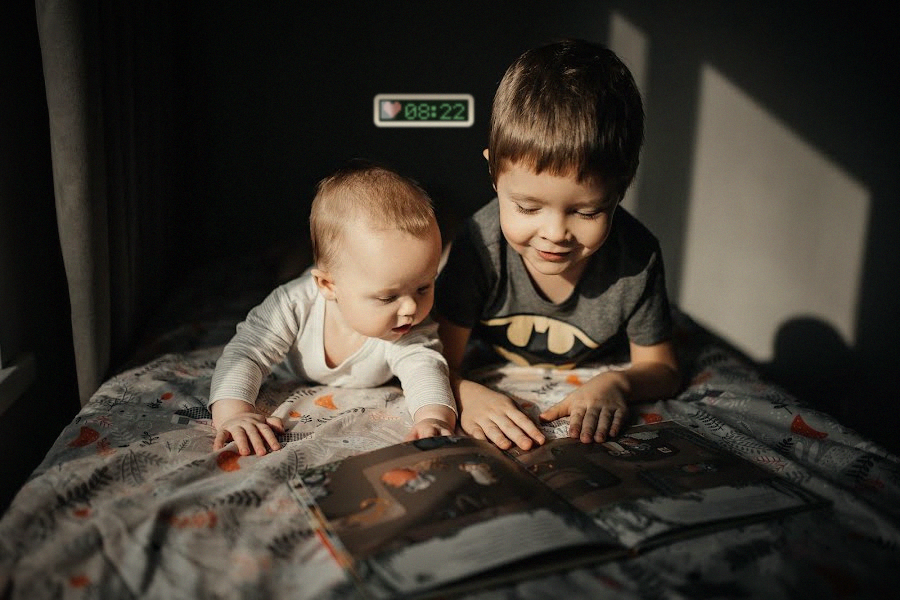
{"hour": 8, "minute": 22}
